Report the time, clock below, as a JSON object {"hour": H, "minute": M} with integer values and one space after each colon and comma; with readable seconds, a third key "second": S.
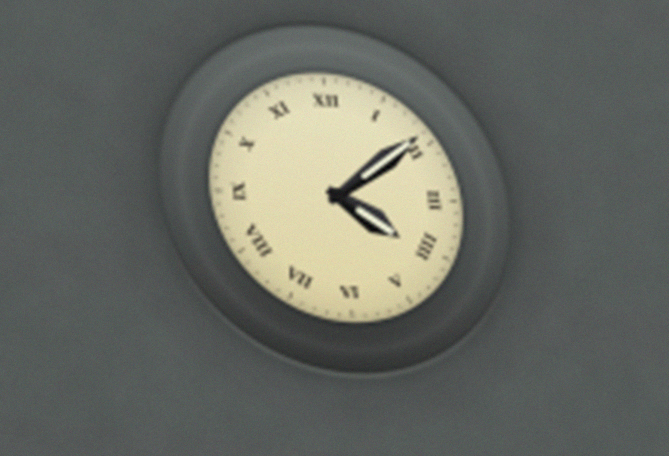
{"hour": 4, "minute": 9}
